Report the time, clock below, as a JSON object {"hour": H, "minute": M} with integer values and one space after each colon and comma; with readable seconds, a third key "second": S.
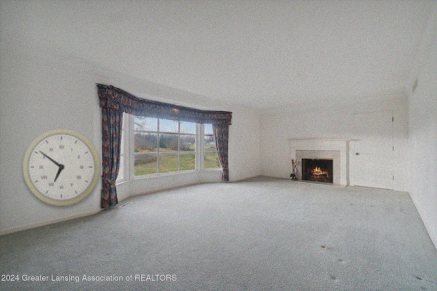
{"hour": 6, "minute": 51}
